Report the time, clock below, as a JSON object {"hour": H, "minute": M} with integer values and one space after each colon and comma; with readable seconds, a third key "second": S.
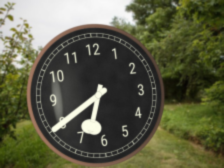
{"hour": 6, "minute": 40}
